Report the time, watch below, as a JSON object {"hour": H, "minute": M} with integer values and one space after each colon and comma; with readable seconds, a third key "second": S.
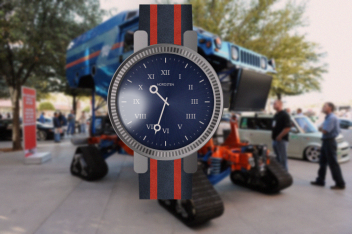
{"hour": 10, "minute": 33}
